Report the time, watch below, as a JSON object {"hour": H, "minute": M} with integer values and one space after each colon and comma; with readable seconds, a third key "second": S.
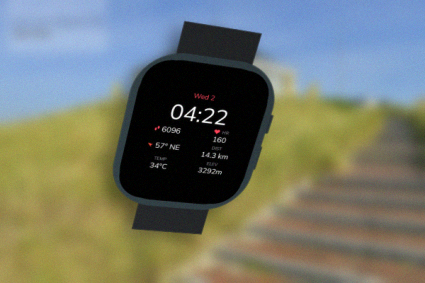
{"hour": 4, "minute": 22}
